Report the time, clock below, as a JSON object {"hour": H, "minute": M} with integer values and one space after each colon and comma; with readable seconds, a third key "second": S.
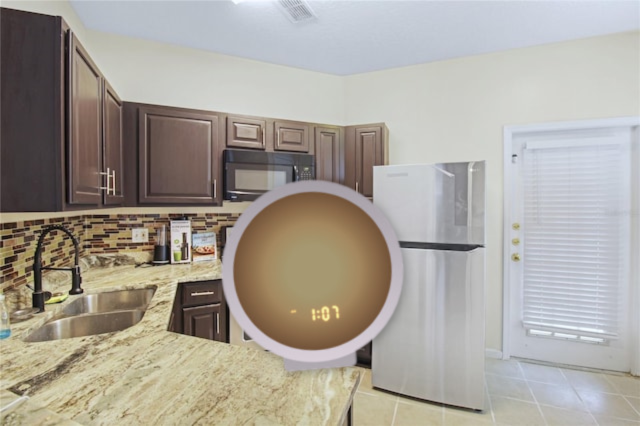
{"hour": 1, "minute": 7}
